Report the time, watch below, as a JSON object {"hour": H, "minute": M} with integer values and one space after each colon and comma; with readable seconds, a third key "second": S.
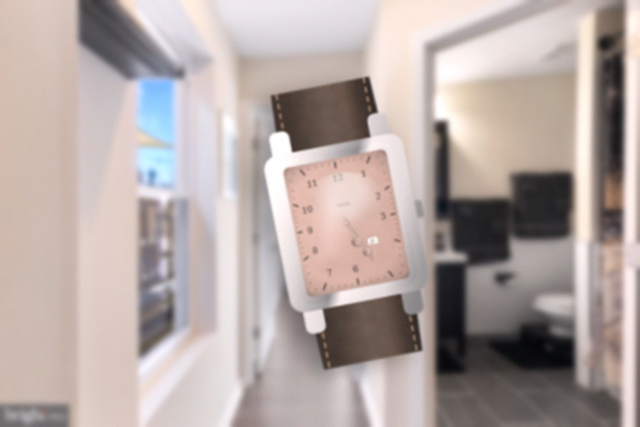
{"hour": 5, "minute": 26}
